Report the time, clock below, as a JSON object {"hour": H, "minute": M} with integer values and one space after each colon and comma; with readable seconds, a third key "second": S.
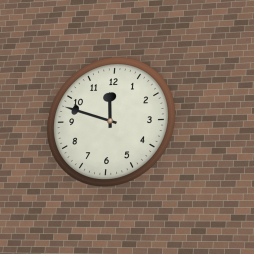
{"hour": 11, "minute": 48}
